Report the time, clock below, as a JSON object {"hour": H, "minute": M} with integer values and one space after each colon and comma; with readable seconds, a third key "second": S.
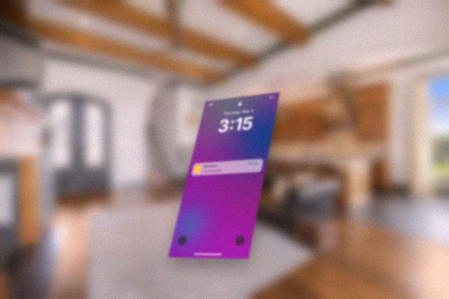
{"hour": 3, "minute": 15}
